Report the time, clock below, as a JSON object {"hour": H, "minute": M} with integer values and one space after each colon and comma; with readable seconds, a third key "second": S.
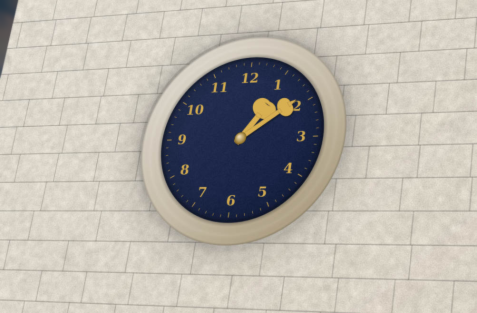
{"hour": 1, "minute": 9}
